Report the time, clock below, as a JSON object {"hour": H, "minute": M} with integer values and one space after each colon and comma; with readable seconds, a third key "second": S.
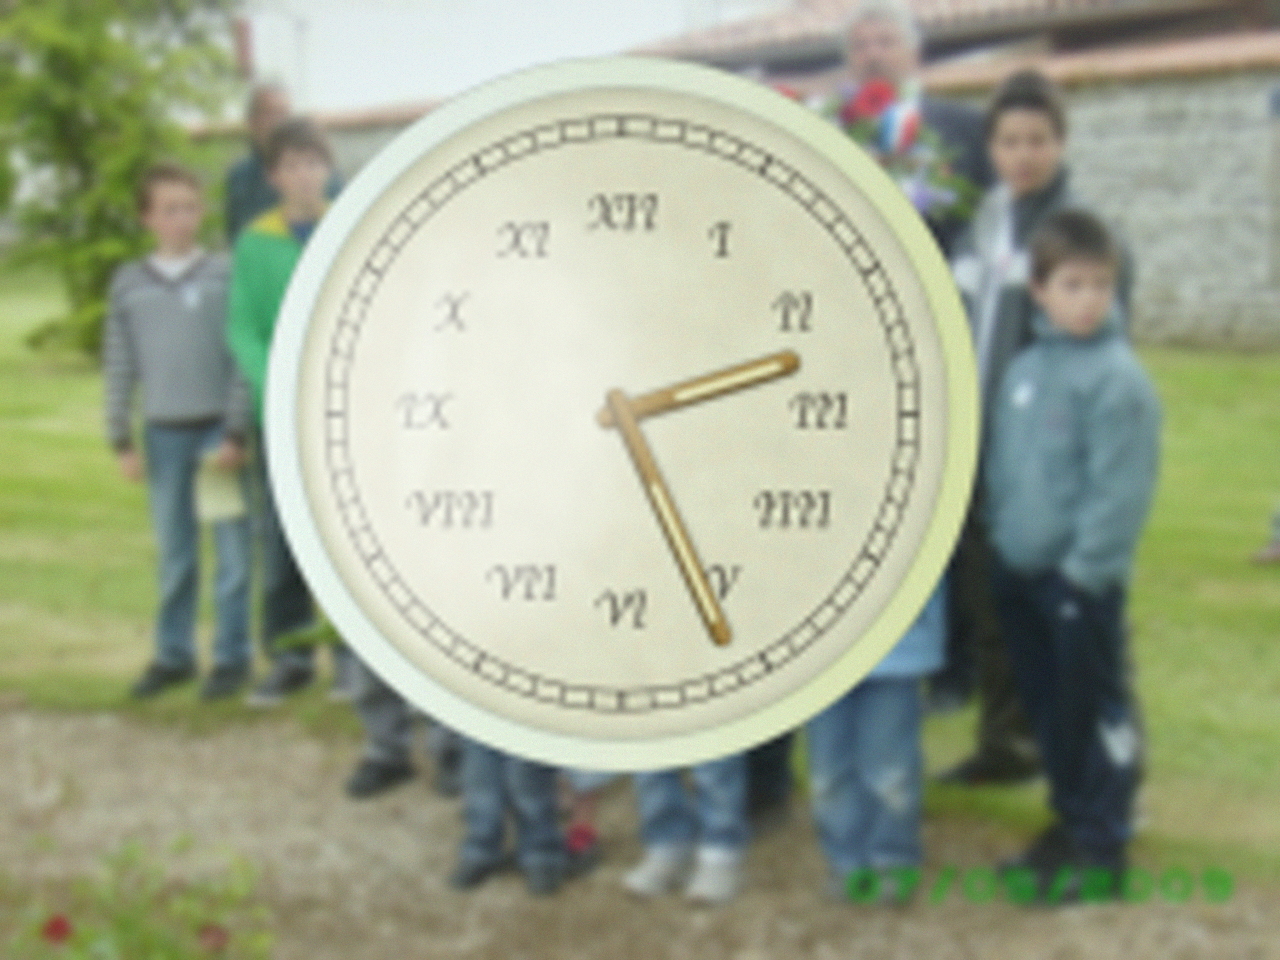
{"hour": 2, "minute": 26}
